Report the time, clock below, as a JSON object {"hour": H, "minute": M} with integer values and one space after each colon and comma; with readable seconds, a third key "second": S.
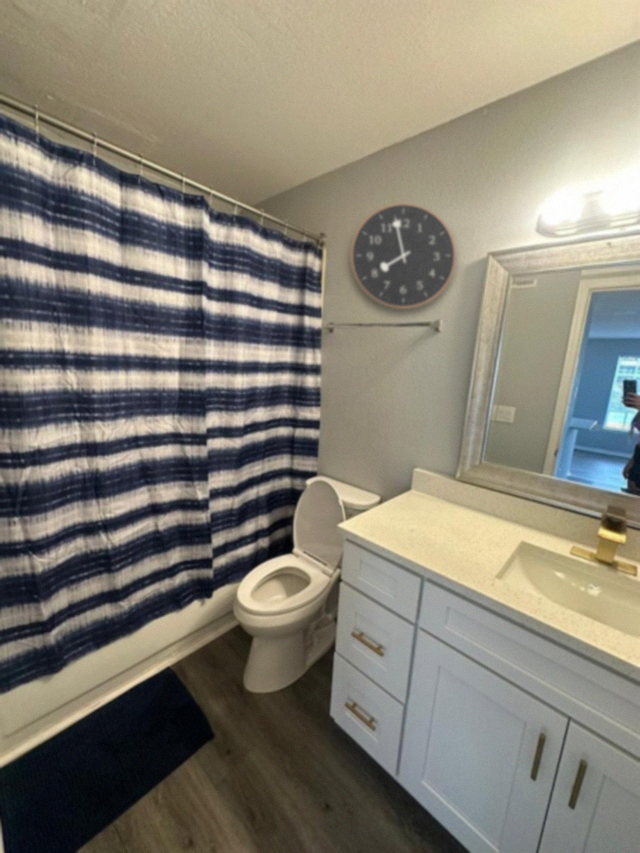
{"hour": 7, "minute": 58}
